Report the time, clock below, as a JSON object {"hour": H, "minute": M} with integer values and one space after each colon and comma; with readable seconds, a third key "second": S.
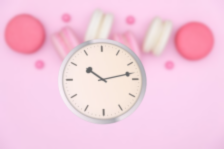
{"hour": 10, "minute": 13}
